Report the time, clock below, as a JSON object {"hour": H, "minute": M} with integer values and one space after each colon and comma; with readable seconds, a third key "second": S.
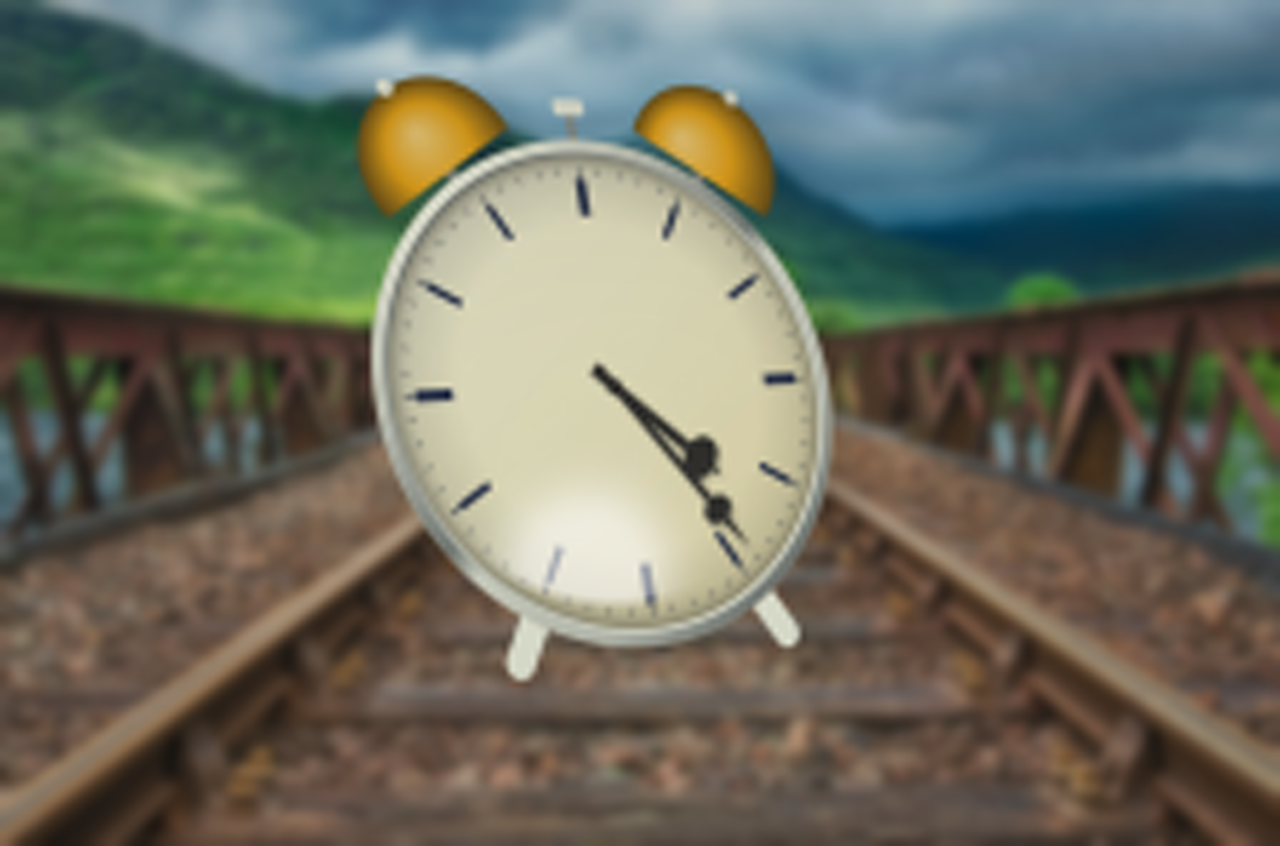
{"hour": 4, "minute": 24}
